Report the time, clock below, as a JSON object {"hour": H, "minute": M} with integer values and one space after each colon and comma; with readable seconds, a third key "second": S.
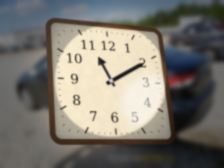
{"hour": 11, "minute": 10}
